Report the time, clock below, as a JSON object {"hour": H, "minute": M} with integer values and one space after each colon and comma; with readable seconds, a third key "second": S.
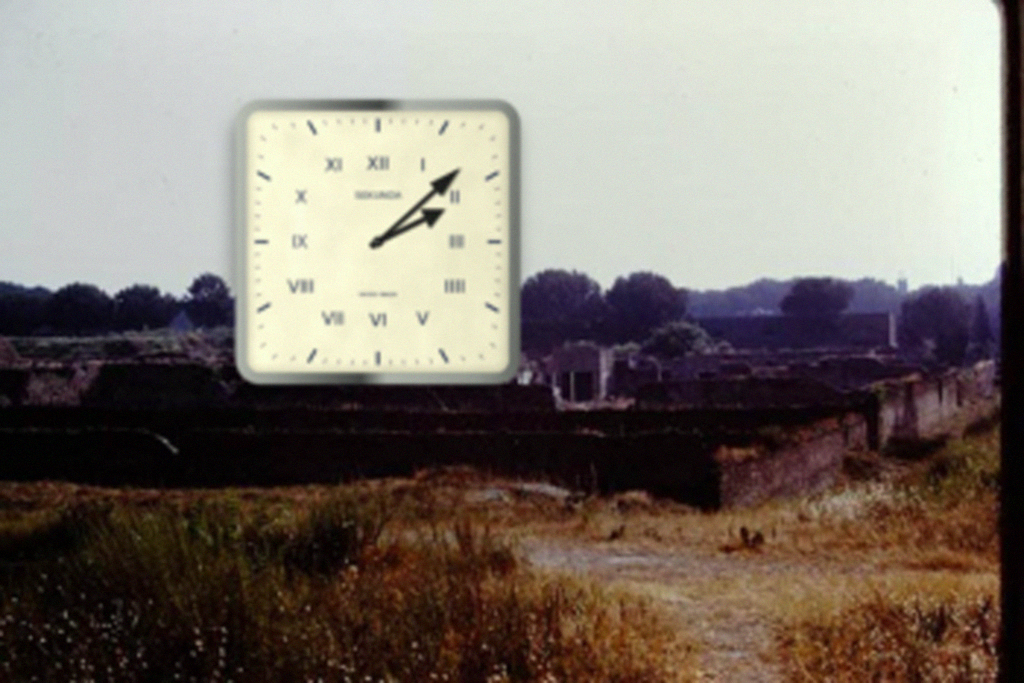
{"hour": 2, "minute": 8}
